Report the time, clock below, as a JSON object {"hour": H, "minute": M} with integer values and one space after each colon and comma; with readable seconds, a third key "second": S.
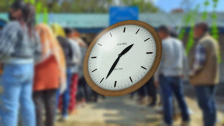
{"hour": 1, "minute": 34}
